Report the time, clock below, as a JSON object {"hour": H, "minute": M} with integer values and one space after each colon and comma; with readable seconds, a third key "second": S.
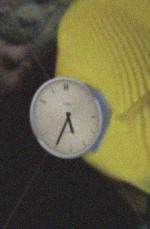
{"hour": 5, "minute": 35}
